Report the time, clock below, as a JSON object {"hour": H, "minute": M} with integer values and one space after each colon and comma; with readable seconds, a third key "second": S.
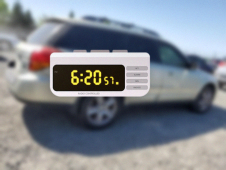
{"hour": 6, "minute": 20, "second": 57}
